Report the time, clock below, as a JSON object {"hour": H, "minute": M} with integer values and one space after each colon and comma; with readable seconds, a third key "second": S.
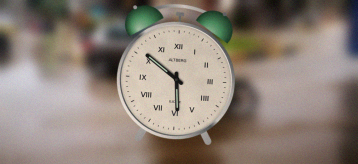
{"hour": 5, "minute": 51}
